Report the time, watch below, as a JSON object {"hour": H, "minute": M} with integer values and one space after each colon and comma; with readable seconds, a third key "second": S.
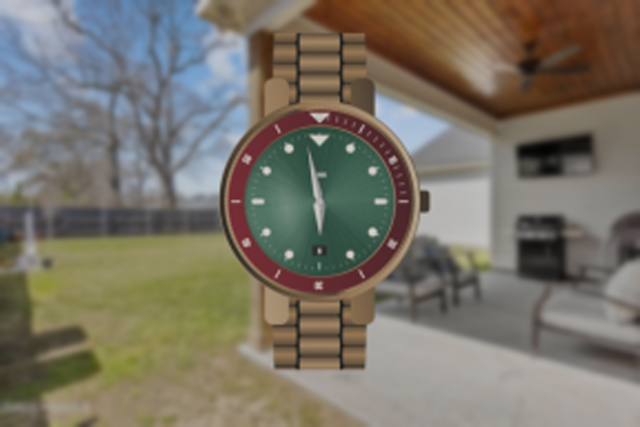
{"hour": 5, "minute": 58}
